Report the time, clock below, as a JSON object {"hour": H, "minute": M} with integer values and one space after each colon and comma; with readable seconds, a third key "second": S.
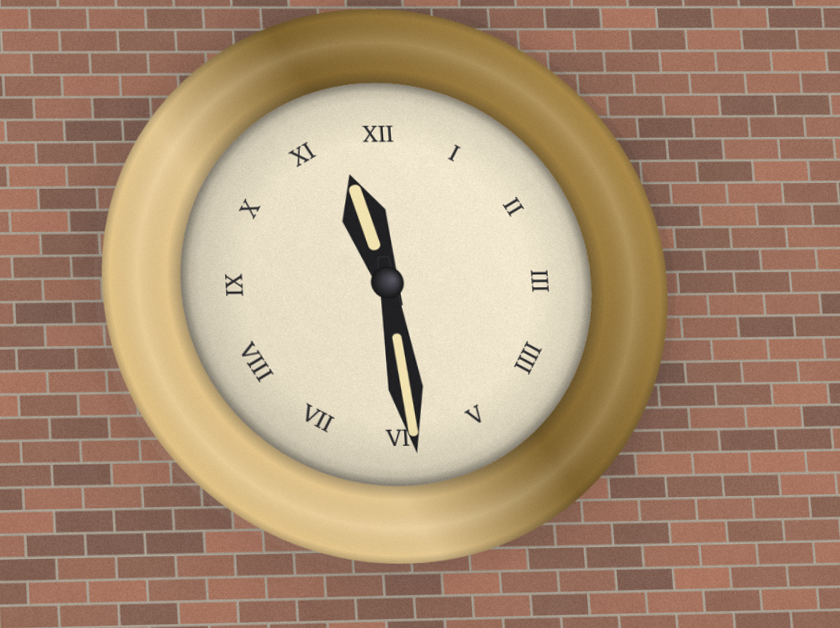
{"hour": 11, "minute": 29}
